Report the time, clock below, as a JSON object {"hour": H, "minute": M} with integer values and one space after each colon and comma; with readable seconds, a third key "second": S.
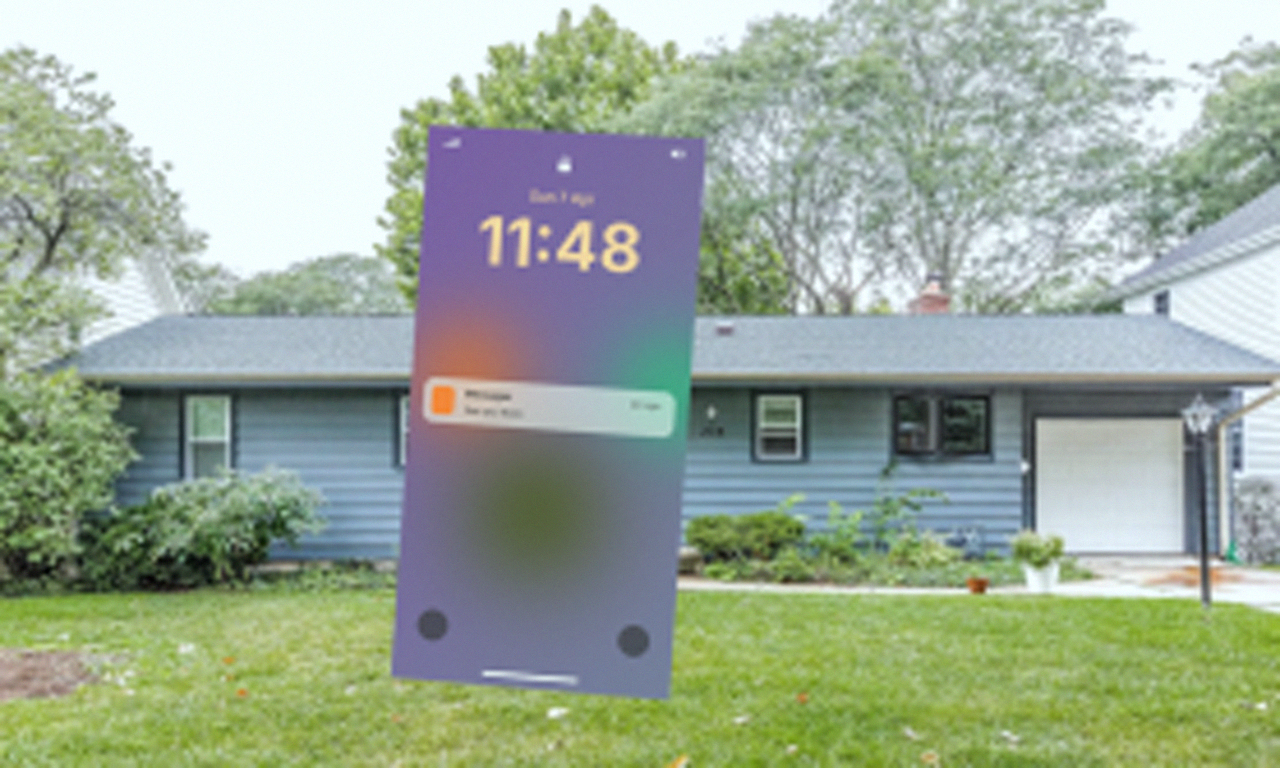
{"hour": 11, "minute": 48}
